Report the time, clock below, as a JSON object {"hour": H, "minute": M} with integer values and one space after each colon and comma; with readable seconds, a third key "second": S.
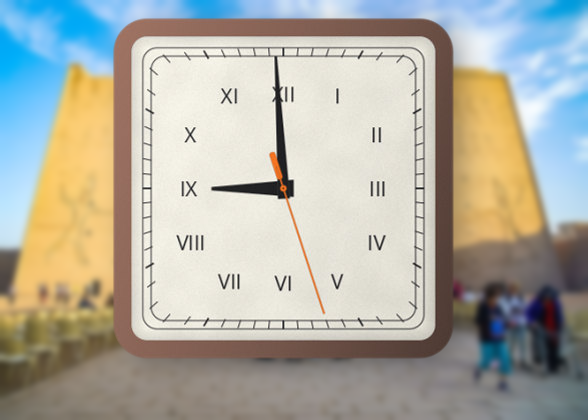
{"hour": 8, "minute": 59, "second": 27}
